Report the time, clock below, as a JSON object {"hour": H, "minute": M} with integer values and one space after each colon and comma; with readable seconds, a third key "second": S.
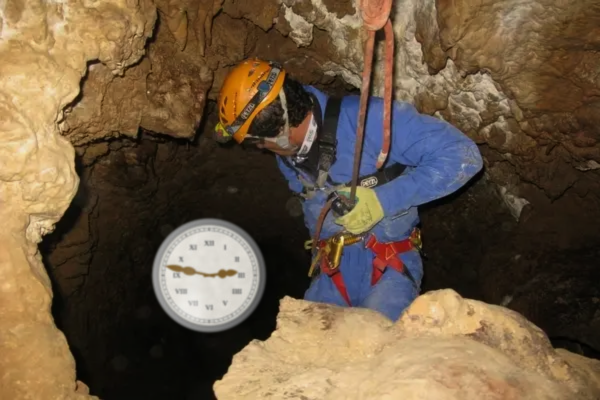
{"hour": 2, "minute": 47}
